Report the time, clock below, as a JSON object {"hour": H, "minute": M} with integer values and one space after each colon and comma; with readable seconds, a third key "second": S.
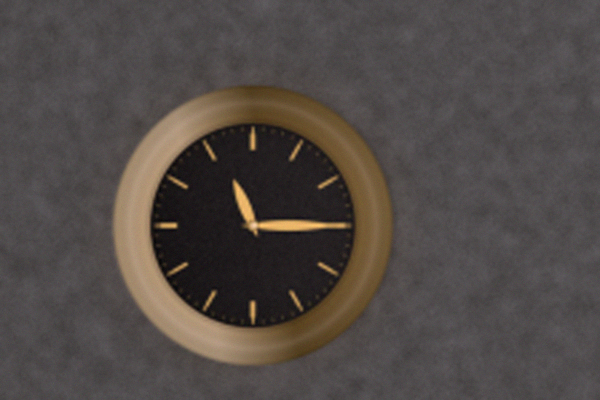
{"hour": 11, "minute": 15}
